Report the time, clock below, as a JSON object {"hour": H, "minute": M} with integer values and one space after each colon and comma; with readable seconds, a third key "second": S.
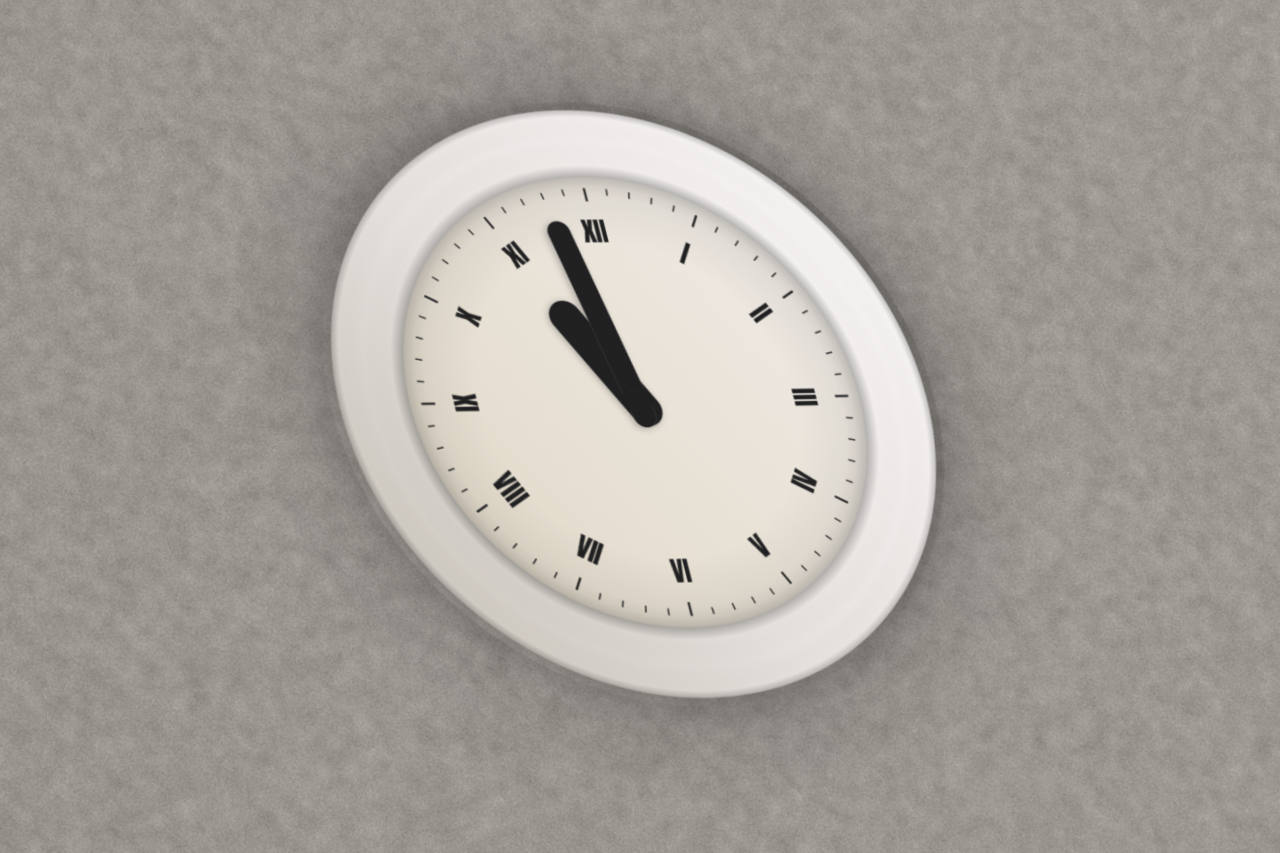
{"hour": 10, "minute": 58}
